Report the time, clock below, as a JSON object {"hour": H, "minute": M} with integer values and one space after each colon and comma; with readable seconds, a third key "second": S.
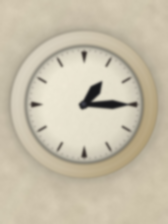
{"hour": 1, "minute": 15}
